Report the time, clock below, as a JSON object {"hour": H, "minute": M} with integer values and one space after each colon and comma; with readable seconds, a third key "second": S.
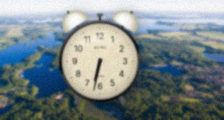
{"hour": 6, "minute": 32}
